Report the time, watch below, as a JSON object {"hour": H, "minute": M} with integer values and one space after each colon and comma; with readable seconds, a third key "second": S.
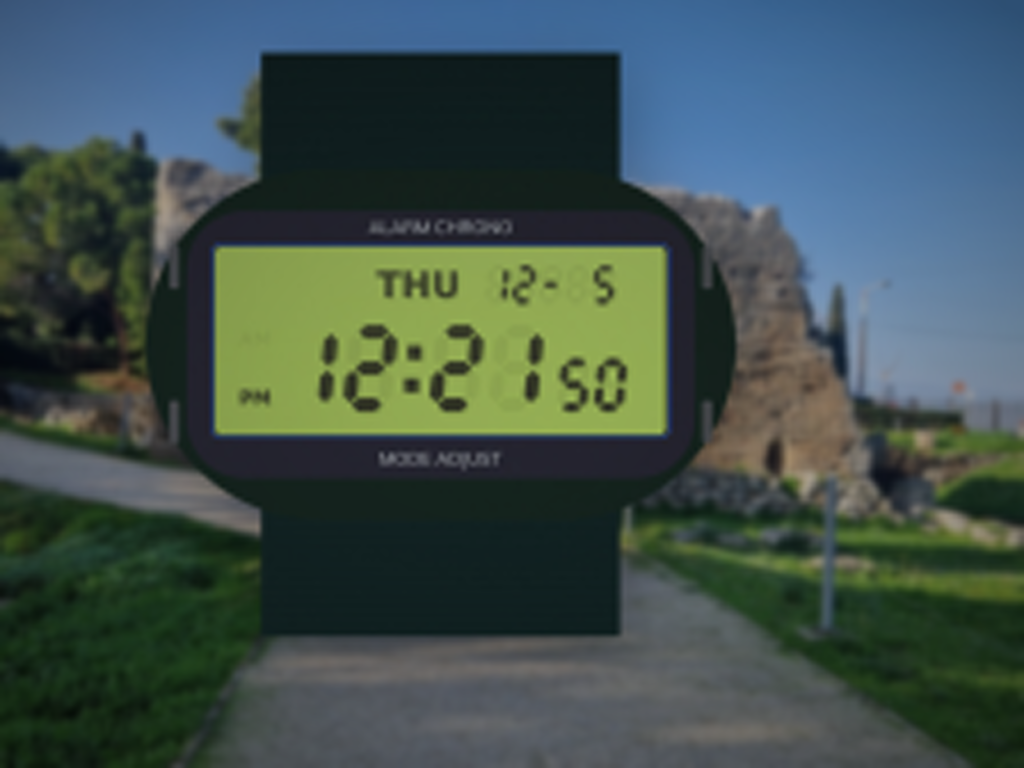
{"hour": 12, "minute": 21, "second": 50}
